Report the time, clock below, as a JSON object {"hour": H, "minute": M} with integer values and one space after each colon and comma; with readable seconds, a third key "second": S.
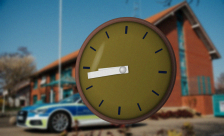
{"hour": 8, "minute": 43}
